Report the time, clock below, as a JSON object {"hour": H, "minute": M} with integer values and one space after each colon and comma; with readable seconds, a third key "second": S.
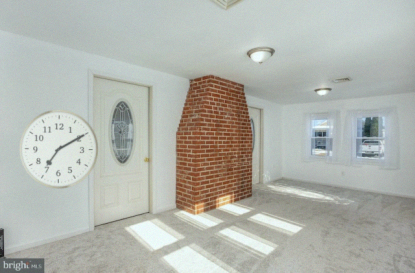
{"hour": 7, "minute": 10}
